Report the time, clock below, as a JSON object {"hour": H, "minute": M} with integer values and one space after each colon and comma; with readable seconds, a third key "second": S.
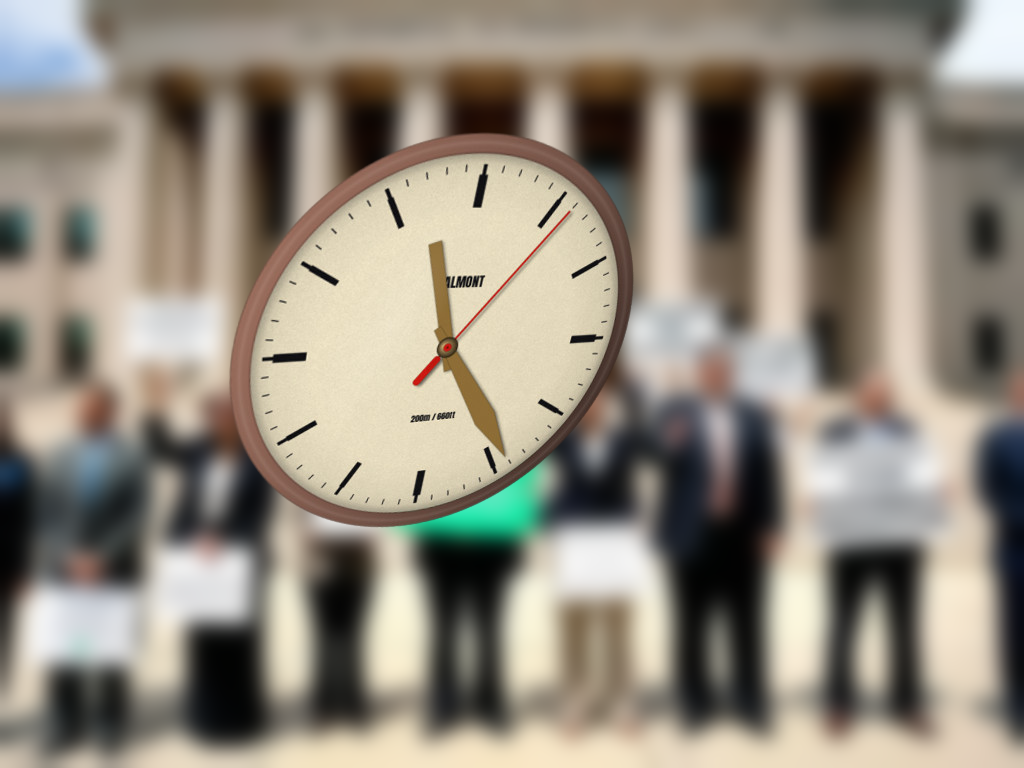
{"hour": 11, "minute": 24, "second": 6}
